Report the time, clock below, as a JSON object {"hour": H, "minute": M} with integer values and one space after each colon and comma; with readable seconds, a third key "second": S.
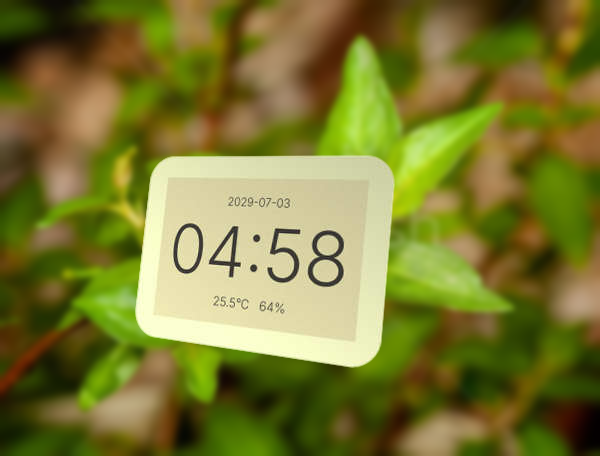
{"hour": 4, "minute": 58}
